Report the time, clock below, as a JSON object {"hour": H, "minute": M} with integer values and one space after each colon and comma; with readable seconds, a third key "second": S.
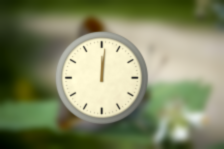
{"hour": 12, "minute": 1}
